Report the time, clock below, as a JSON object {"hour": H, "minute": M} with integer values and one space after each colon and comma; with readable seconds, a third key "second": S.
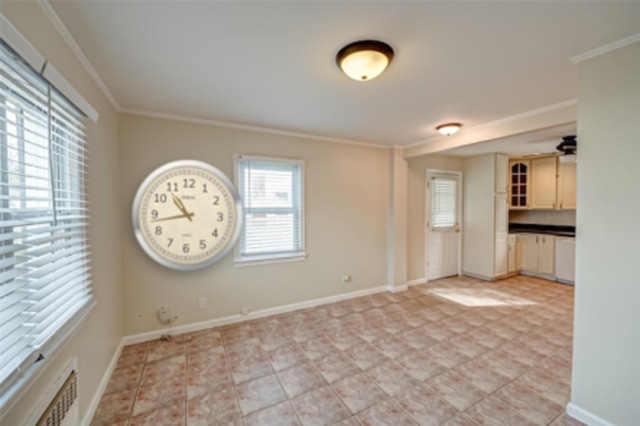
{"hour": 10, "minute": 43}
